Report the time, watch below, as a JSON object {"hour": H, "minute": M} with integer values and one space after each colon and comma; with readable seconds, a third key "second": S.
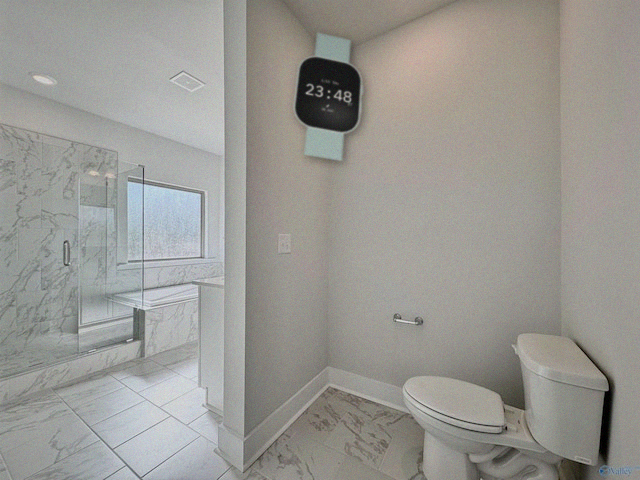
{"hour": 23, "minute": 48}
